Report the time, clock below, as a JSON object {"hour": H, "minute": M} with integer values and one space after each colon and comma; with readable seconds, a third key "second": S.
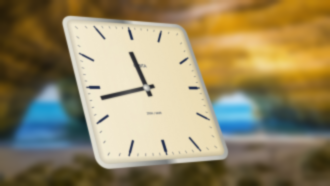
{"hour": 11, "minute": 43}
